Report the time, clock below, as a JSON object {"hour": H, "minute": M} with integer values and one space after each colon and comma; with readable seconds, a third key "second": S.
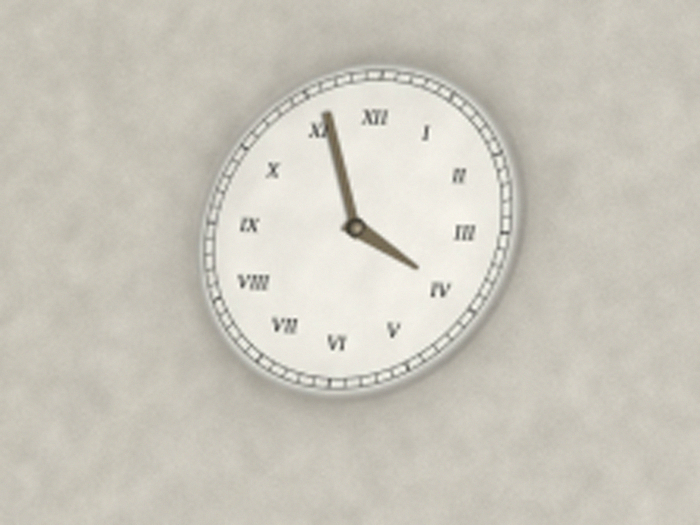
{"hour": 3, "minute": 56}
